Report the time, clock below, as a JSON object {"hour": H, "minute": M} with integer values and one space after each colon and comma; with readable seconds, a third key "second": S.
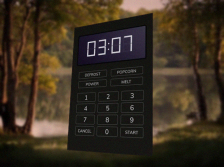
{"hour": 3, "minute": 7}
